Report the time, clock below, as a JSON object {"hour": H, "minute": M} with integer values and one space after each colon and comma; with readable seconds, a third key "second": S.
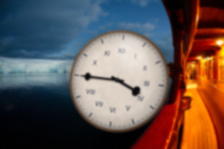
{"hour": 3, "minute": 45}
